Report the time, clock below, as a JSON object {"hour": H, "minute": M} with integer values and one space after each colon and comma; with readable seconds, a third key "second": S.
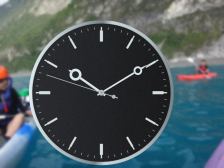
{"hour": 10, "minute": 9, "second": 48}
